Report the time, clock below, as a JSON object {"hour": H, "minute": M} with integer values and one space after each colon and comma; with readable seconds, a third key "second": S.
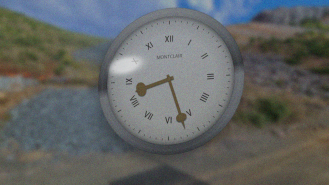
{"hour": 8, "minute": 27}
